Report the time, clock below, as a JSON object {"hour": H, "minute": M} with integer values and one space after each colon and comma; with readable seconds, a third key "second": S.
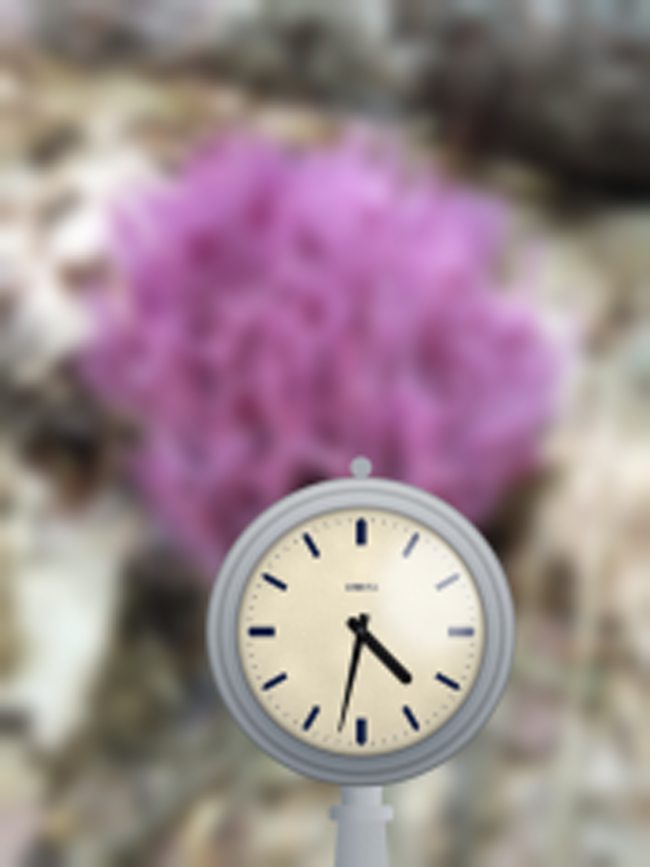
{"hour": 4, "minute": 32}
